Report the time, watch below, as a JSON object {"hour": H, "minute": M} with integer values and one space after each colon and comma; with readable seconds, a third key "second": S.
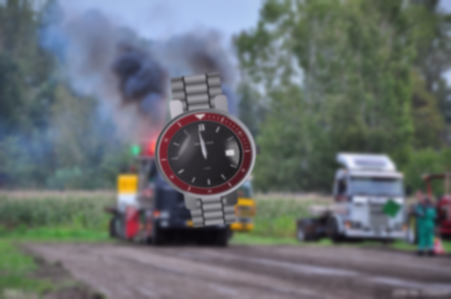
{"hour": 11, "minute": 59}
